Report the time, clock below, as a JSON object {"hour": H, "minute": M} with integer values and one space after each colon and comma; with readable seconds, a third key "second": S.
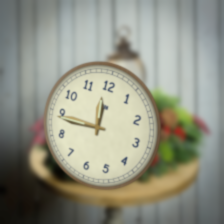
{"hour": 11, "minute": 44}
